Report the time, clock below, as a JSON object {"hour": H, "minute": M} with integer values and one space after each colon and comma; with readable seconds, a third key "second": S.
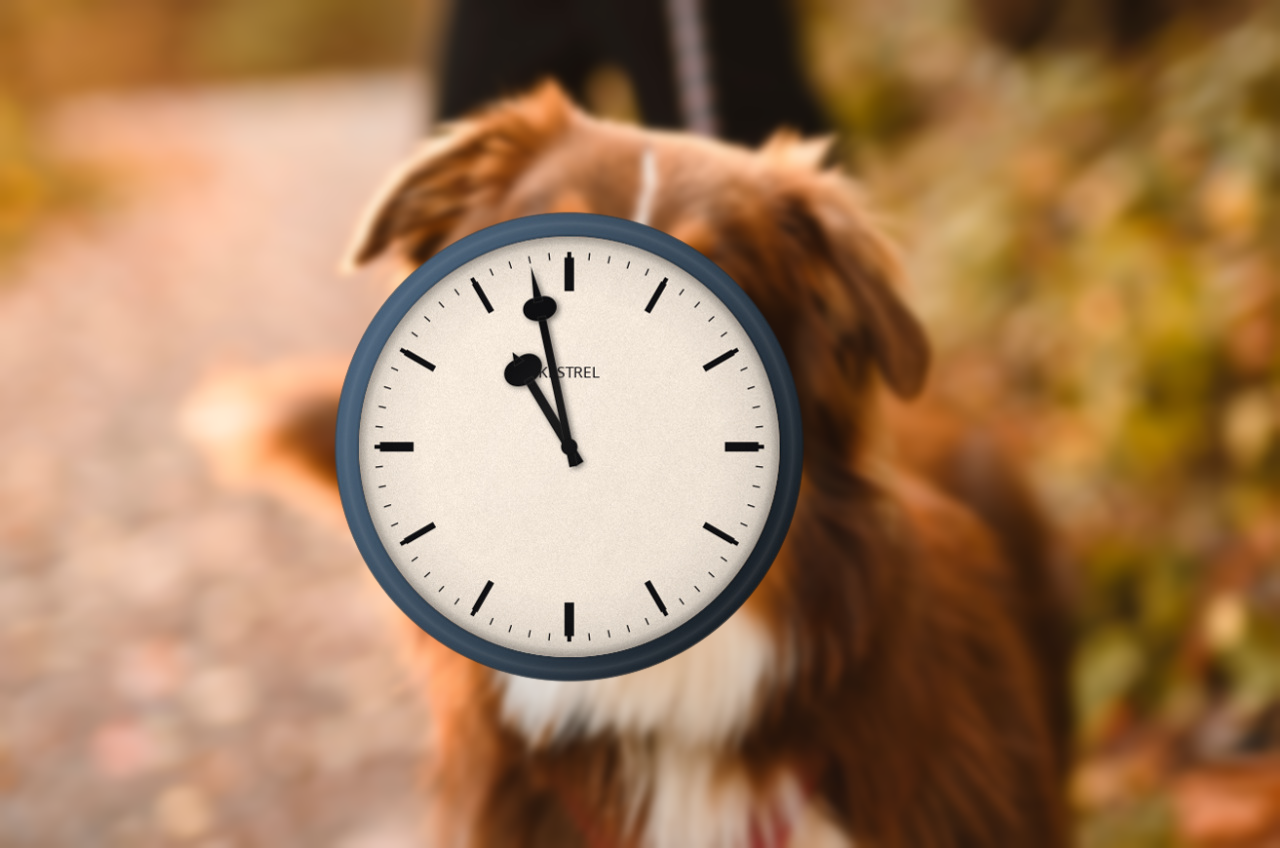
{"hour": 10, "minute": 58}
